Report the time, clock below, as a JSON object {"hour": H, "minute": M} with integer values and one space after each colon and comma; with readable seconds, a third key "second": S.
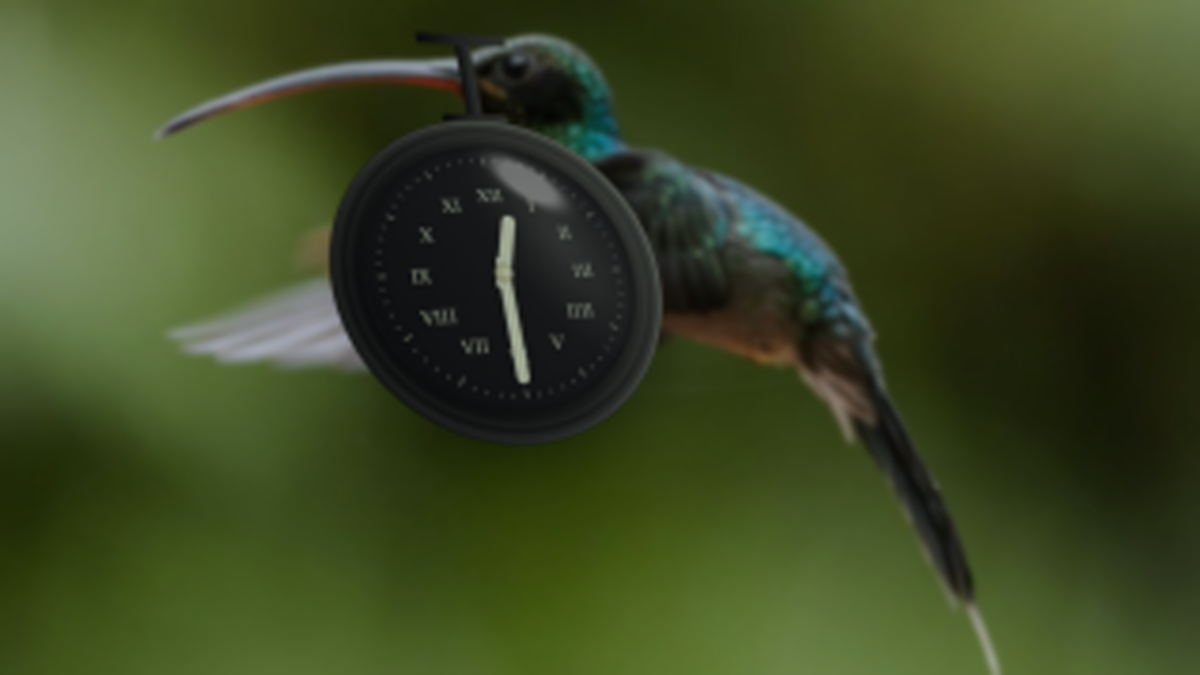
{"hour": 12, "minute": 30}
